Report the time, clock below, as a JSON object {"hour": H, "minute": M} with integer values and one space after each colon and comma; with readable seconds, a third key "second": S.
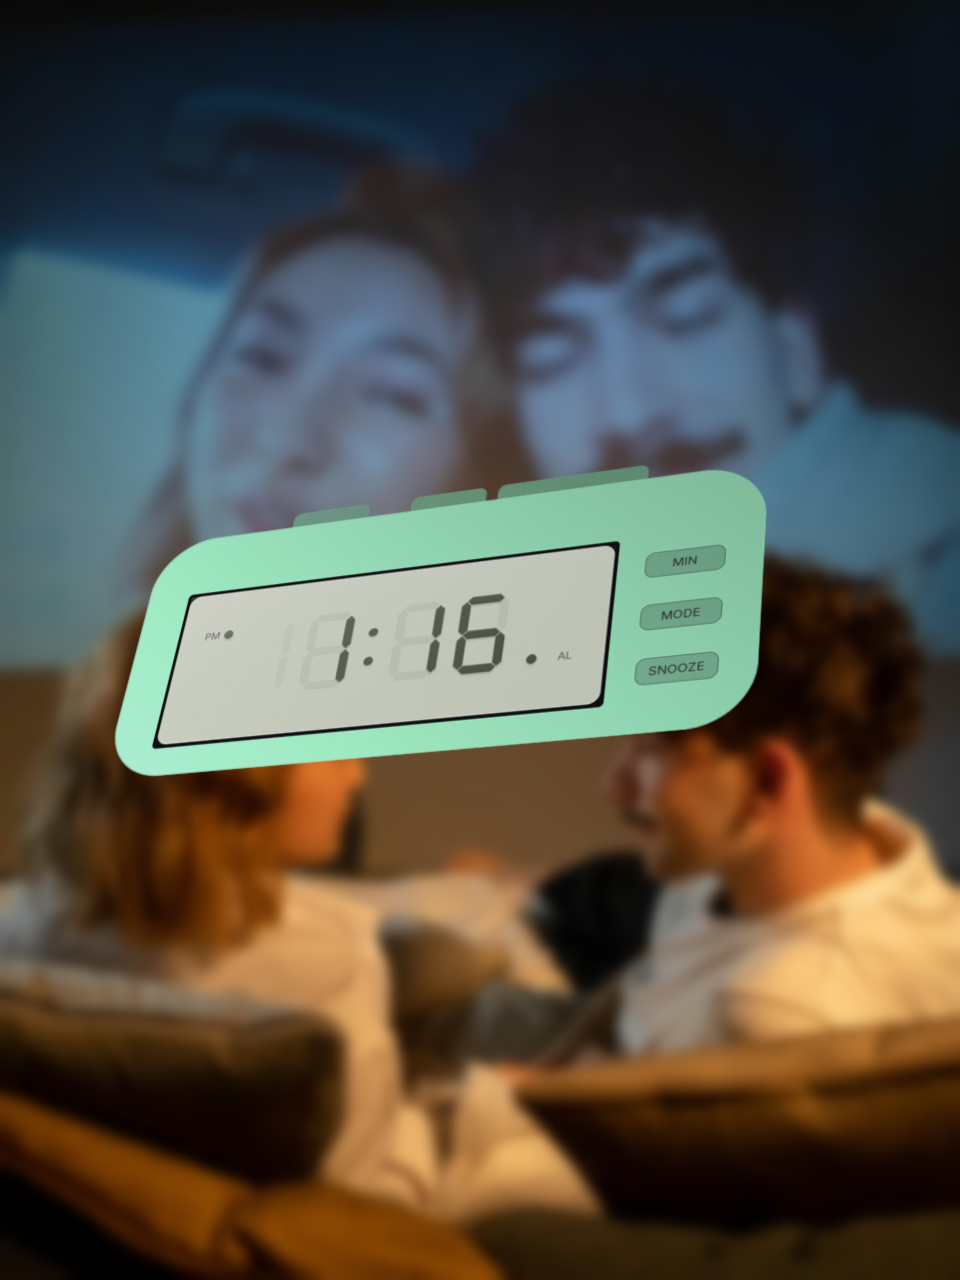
{"hour": 1, "minute": 16}
